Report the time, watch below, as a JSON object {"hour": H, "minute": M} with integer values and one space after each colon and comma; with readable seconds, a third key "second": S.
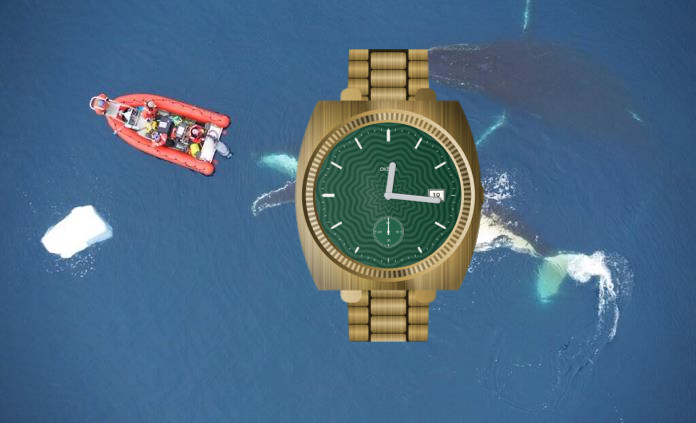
{"hour": 12, "minute": 16}
